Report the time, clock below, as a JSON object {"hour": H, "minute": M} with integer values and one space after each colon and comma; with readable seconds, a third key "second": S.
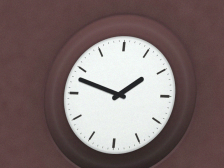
{"hour": 1, "minute": 48}
